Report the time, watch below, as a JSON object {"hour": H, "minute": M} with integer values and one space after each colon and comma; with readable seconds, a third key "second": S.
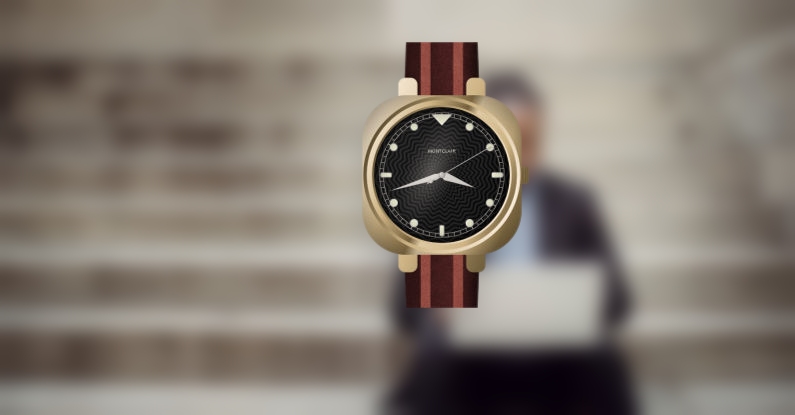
{"hour": 3, "minute": 42, "second": 10}
